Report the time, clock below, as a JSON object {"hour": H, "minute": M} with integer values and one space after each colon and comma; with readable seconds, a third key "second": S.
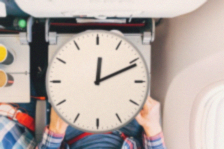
{"hour": 12, "minute": 11}
